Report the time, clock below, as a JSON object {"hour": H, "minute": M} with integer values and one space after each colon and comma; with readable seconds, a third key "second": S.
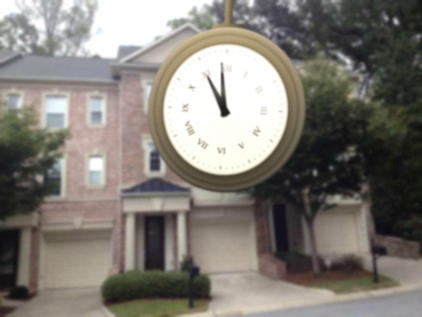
{"hour": 10, "minute": 59}
